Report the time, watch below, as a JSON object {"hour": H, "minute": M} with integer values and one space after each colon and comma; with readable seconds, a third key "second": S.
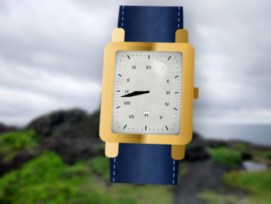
{"hour": 8, "minute": 43}
